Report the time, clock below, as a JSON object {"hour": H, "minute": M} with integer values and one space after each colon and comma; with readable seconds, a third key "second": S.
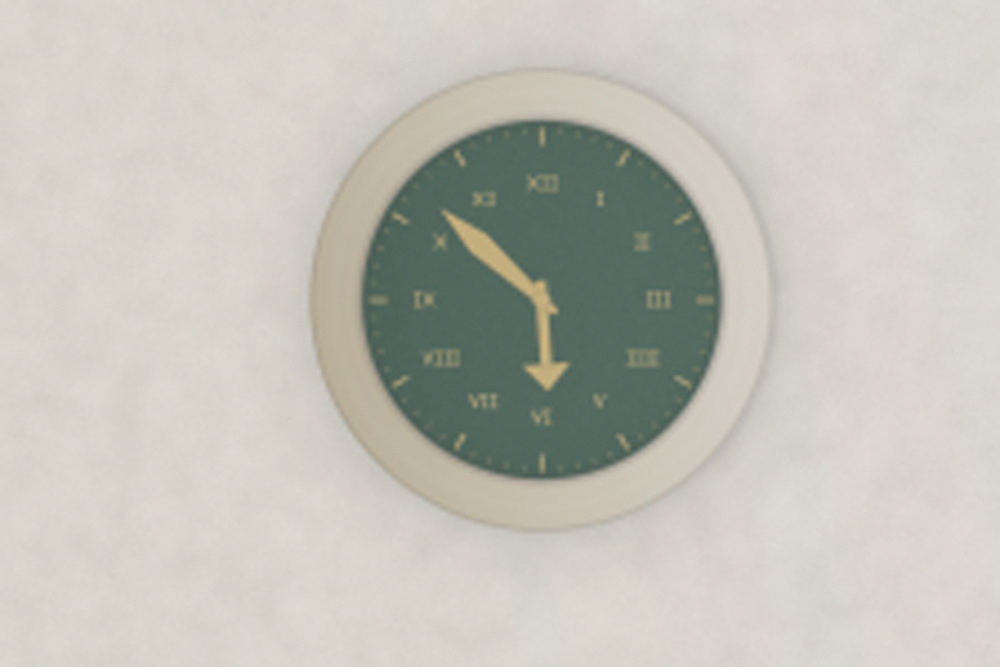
{"hour": 5, "minute": 52}
